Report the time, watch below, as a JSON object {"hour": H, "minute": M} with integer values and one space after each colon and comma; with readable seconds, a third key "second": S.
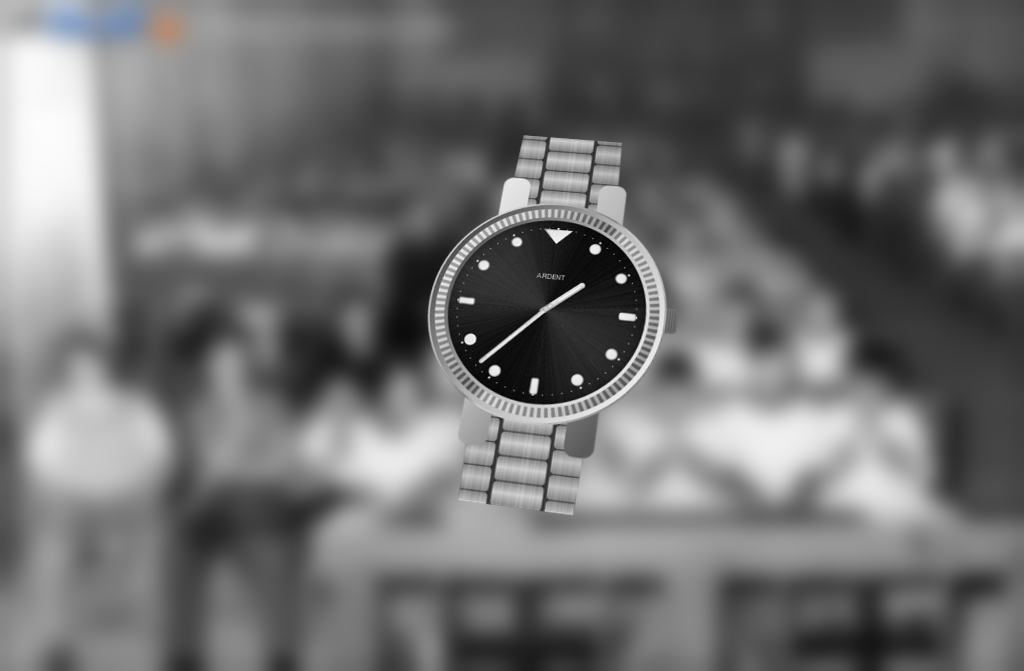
{"hour": 1, "minute": 37}
